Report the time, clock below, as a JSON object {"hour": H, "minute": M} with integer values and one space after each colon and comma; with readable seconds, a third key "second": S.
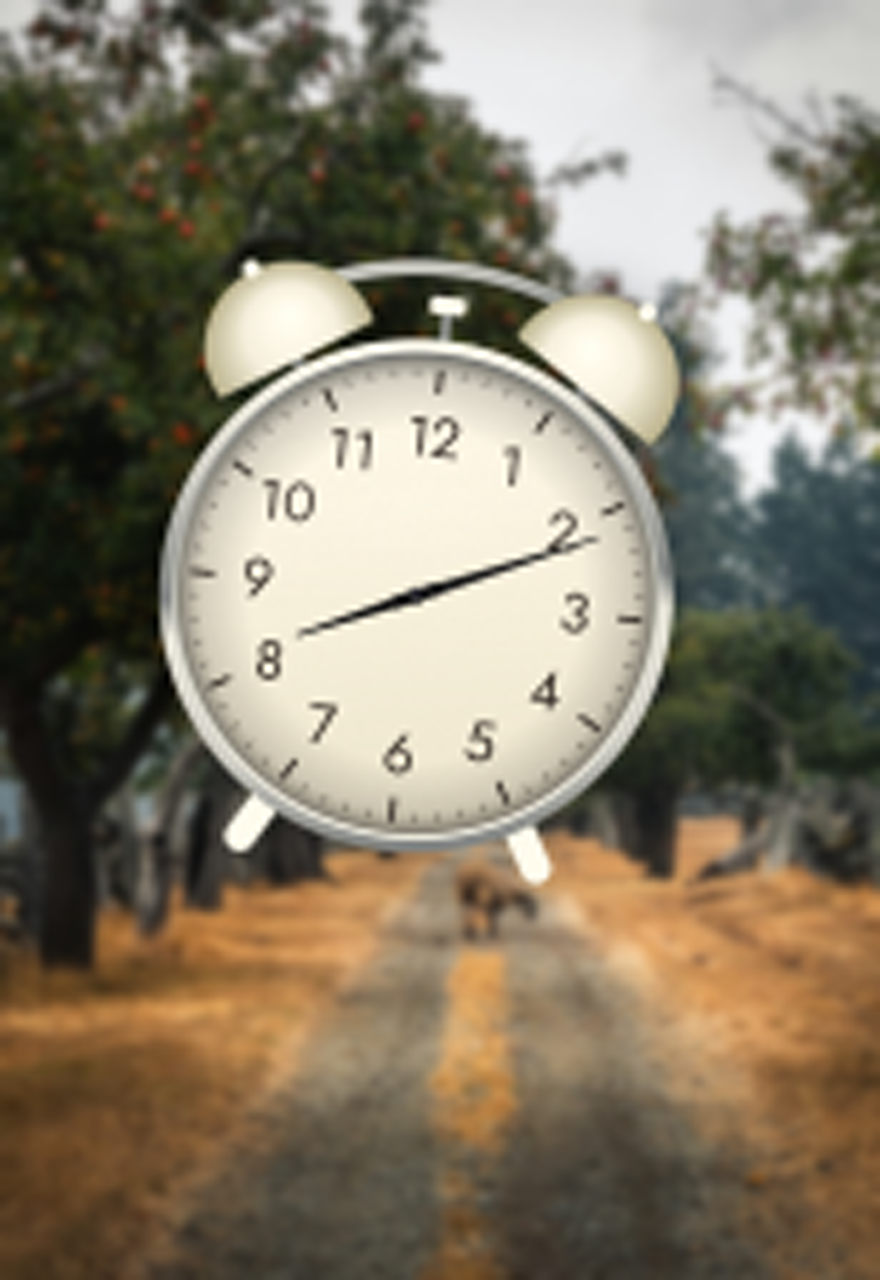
{"hour": 8, "minute": 11}
